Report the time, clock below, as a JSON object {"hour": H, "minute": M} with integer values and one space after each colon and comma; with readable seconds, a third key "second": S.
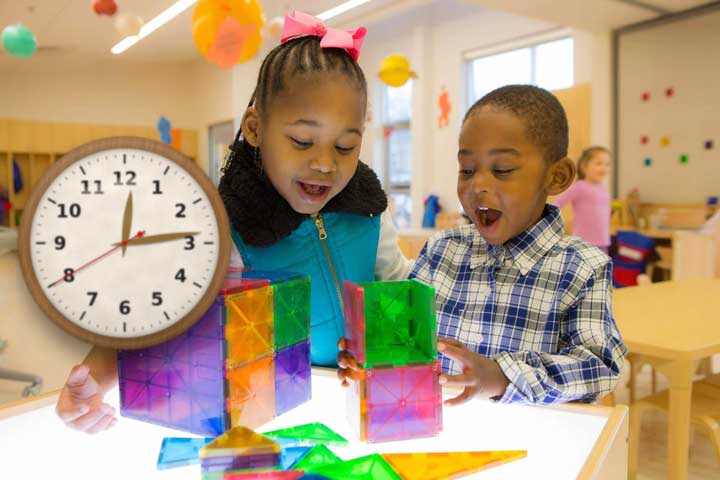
{"hour": 12, "minute": 13, "second": 40}
